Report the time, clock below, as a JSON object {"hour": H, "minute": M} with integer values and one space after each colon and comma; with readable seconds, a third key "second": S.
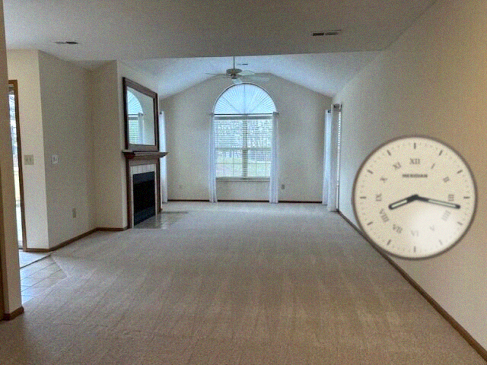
{"hour": 8, "minute": 17}
